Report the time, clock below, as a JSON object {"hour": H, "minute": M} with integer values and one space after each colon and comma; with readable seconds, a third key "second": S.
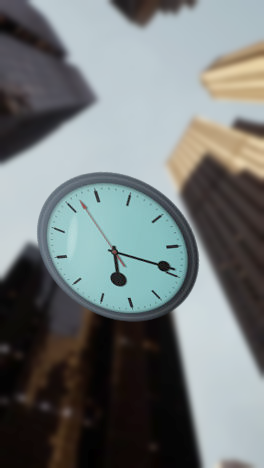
{"hour": 6, "minute": 18, "second": 57}
